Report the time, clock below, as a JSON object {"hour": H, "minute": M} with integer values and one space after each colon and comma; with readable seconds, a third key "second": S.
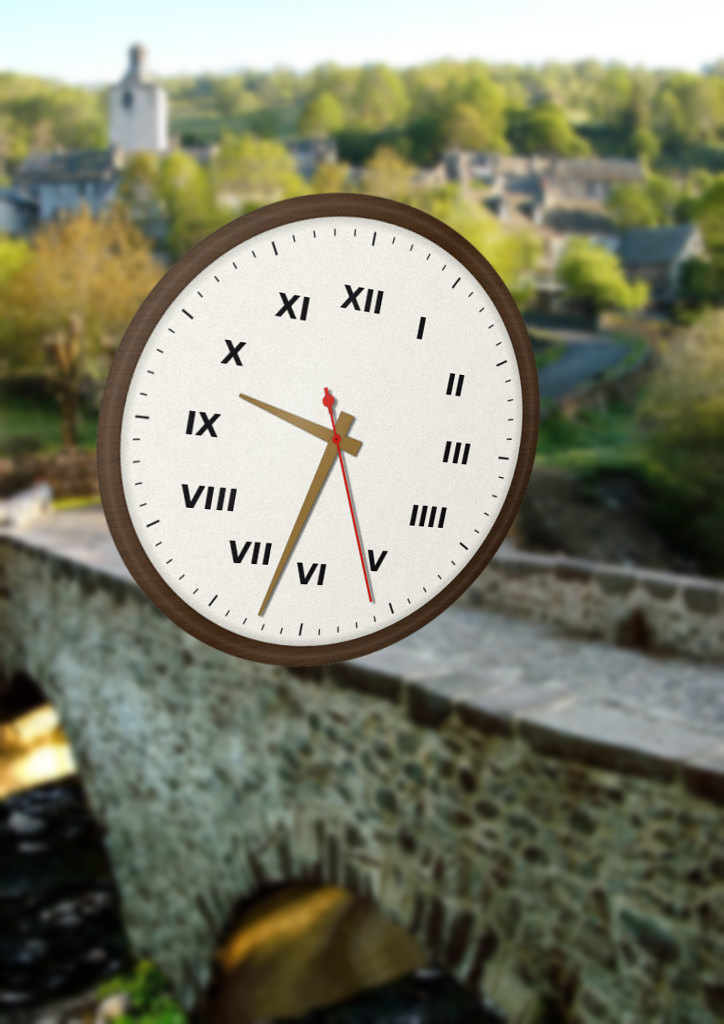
{"hour": 9, "minute": 32, "second": 26}
